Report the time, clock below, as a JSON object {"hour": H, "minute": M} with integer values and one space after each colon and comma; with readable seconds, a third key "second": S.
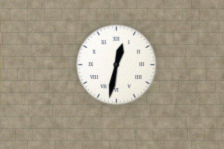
{"hour": 12, "minute": 32}
